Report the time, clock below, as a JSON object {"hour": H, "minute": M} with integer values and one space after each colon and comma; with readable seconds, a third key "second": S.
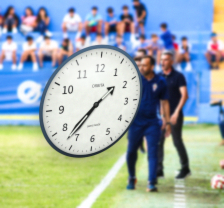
{"hour": 1, "minute": 37}
